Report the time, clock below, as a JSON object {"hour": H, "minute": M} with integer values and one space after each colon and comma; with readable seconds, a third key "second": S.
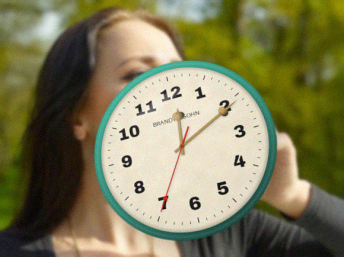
{"hour": 12, "minute": 10, "second": 35}
